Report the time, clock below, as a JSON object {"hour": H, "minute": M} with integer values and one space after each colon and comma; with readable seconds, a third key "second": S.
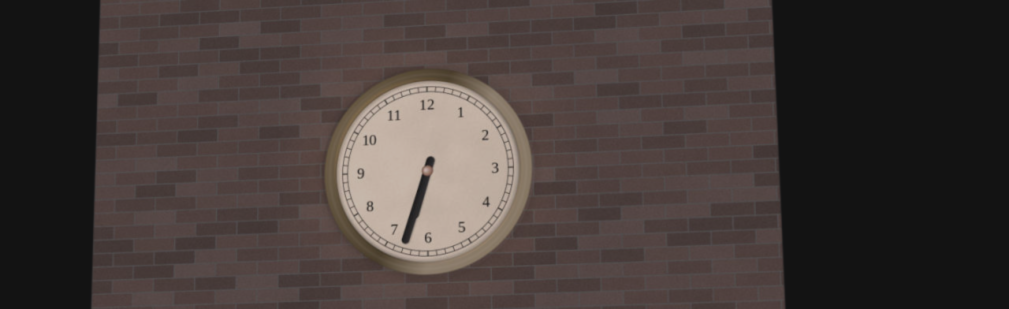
{"hour": 6, "minute": 33}
